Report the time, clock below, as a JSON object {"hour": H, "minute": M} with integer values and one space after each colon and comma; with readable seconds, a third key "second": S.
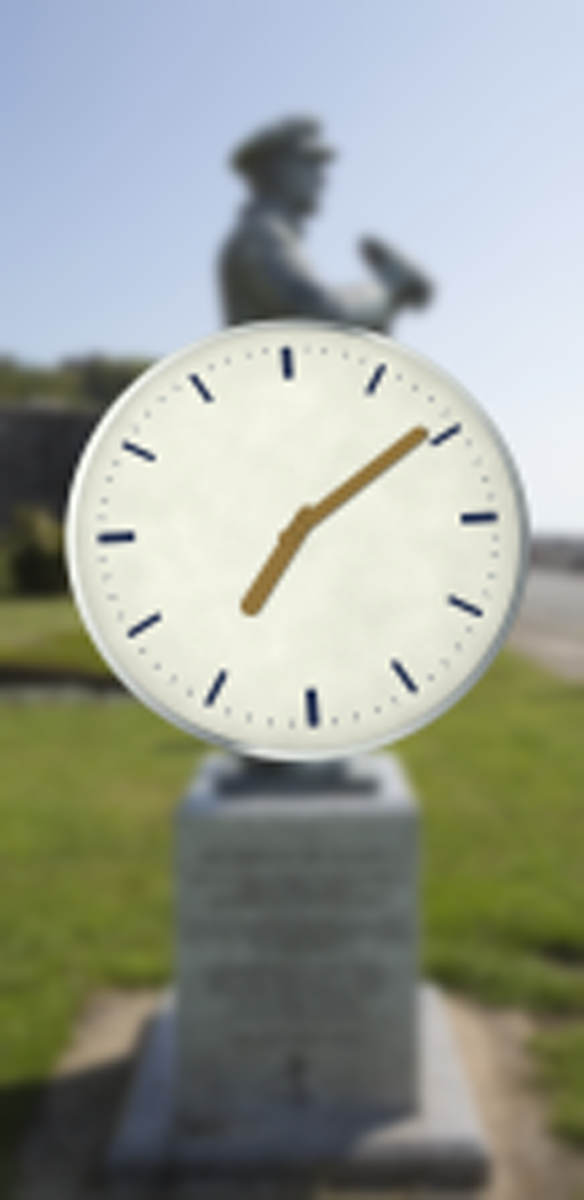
{"hour": 7, "minute": 9}
